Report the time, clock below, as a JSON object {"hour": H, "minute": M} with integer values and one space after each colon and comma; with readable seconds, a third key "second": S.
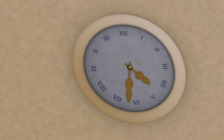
{"hour": 4, "minute": 32}
